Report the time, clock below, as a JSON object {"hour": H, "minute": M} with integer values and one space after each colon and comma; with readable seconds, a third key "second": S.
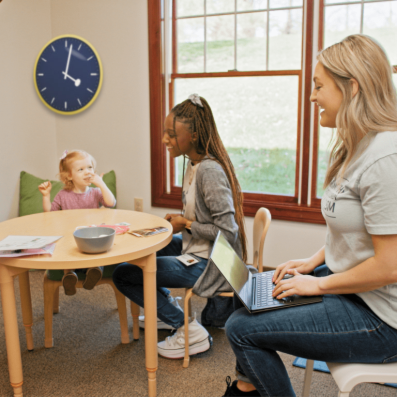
{"hour": 4, "minute": 2}
